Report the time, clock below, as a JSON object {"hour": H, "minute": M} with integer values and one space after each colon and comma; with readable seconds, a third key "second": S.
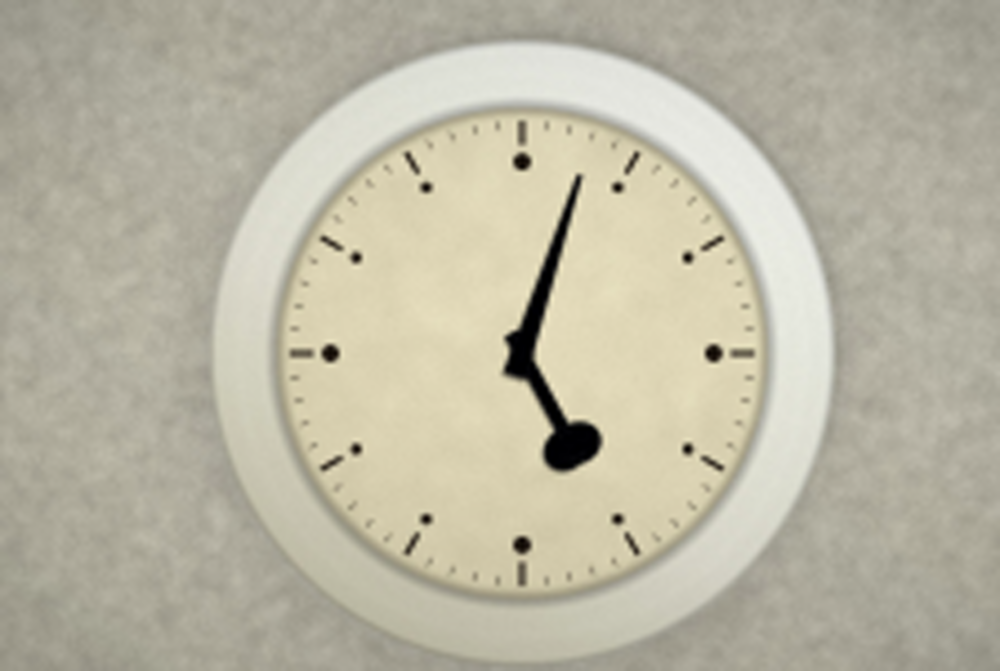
{"hour": 5, "minute": 3}
